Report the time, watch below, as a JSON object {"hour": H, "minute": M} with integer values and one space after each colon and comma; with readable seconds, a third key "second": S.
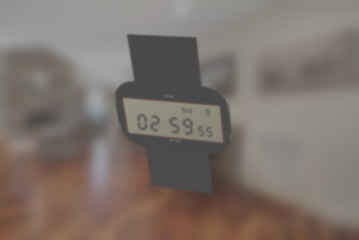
{"hour": 2, "minute": 59, "second": 55}
